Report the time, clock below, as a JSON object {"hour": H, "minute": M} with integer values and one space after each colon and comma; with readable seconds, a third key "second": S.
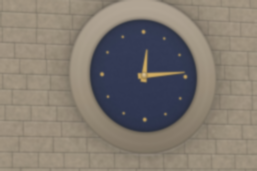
{"hour": 12, "minute": 14}
